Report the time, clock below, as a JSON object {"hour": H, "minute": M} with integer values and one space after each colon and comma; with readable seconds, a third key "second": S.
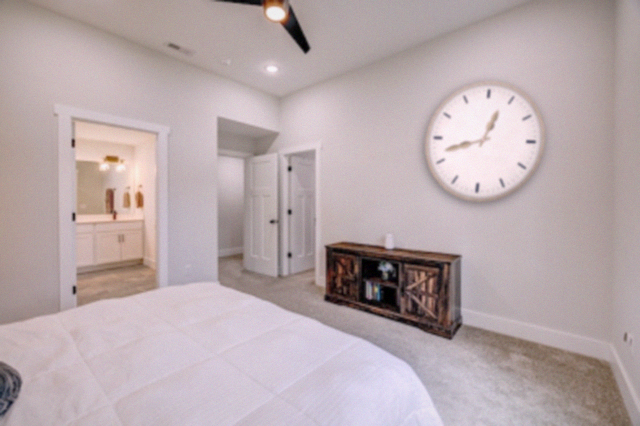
{"hour": 12, "minute": 42}
